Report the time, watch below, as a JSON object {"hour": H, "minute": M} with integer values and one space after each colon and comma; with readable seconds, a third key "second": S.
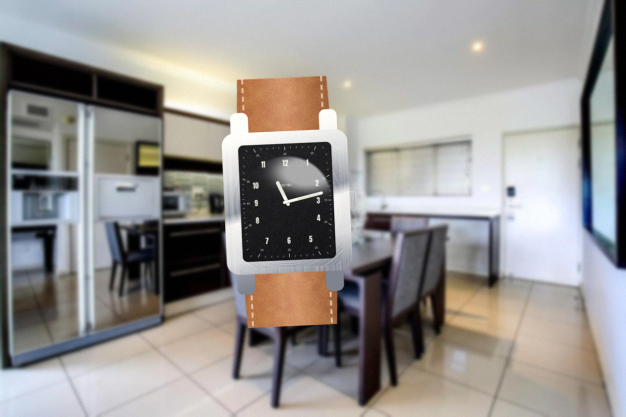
{"hour": 11, "minute": 13}
